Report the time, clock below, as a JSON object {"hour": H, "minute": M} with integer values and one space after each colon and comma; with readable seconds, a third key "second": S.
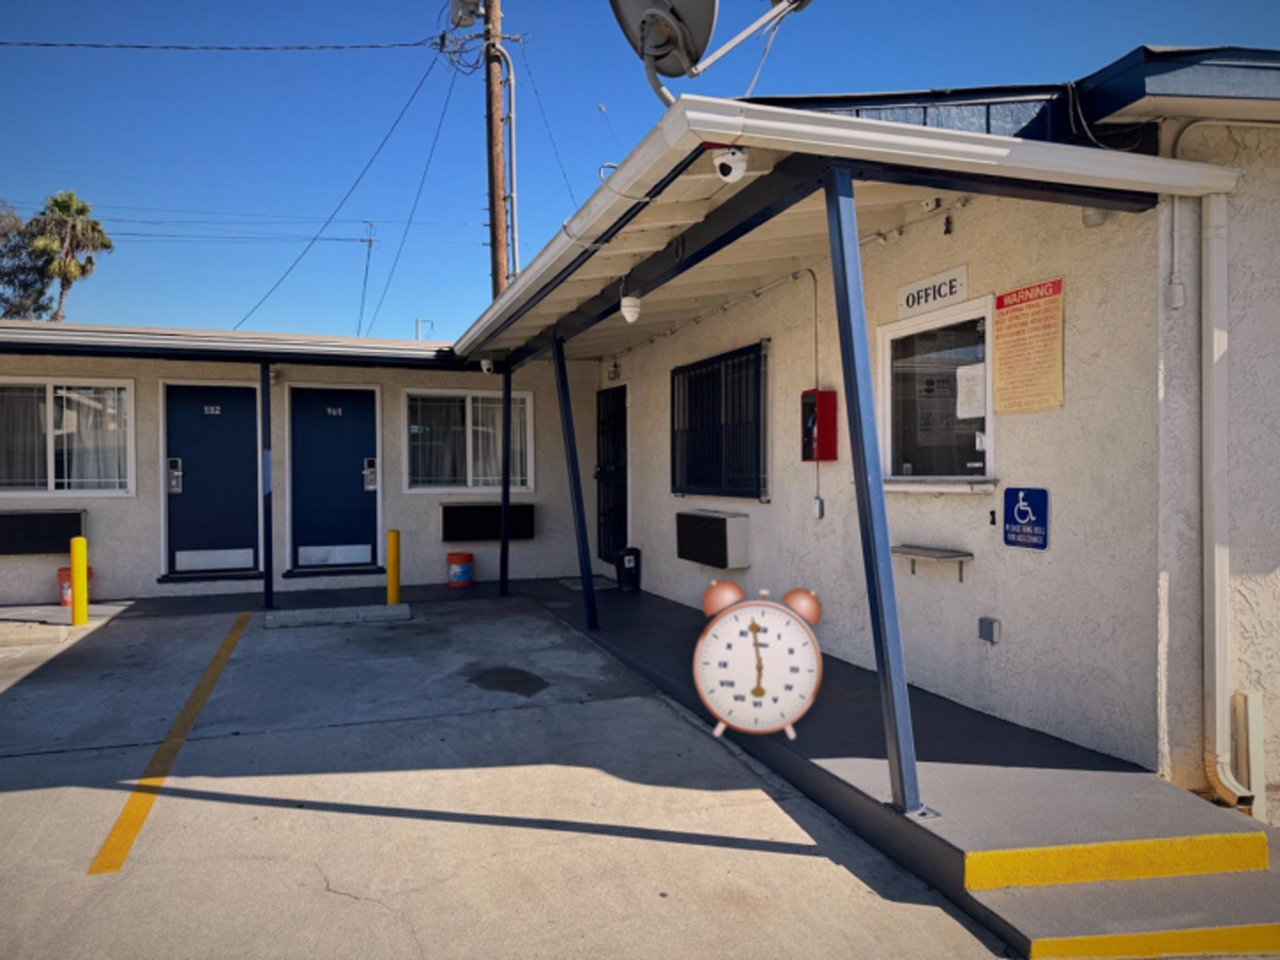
{"hour": 5, "minute": 58}
